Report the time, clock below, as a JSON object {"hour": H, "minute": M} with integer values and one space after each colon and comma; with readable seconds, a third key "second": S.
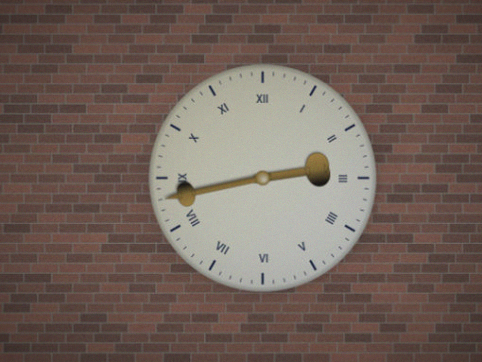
{"hour": 2, "minute": 43}
